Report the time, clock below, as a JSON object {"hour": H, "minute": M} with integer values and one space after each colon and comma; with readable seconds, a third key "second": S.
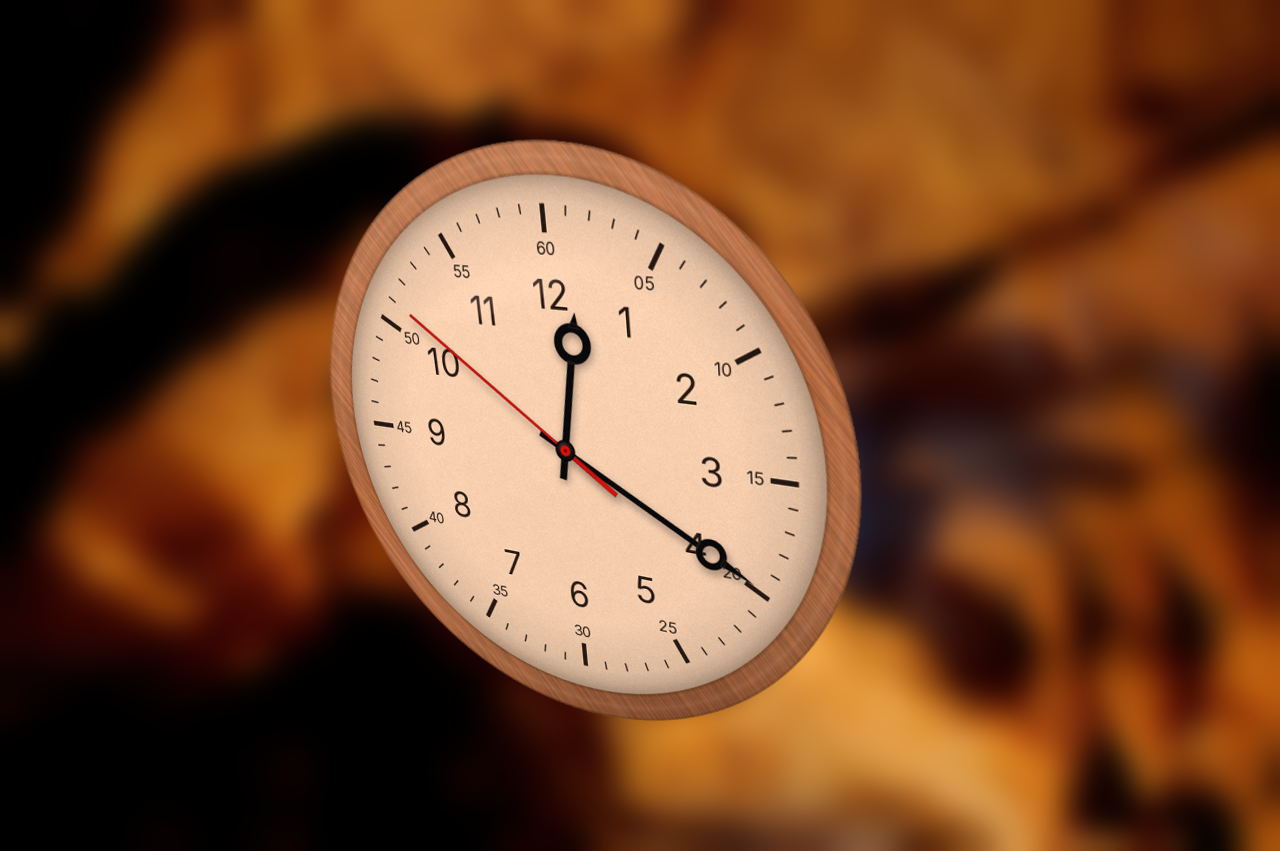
{"hour": 12, "minute": 19, "second": 51}
